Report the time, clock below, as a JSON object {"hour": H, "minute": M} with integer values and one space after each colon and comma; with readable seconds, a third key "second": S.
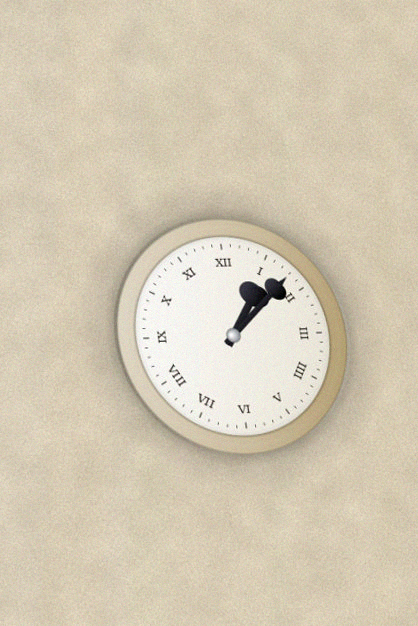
{"hour": 1, "minute": 8}
